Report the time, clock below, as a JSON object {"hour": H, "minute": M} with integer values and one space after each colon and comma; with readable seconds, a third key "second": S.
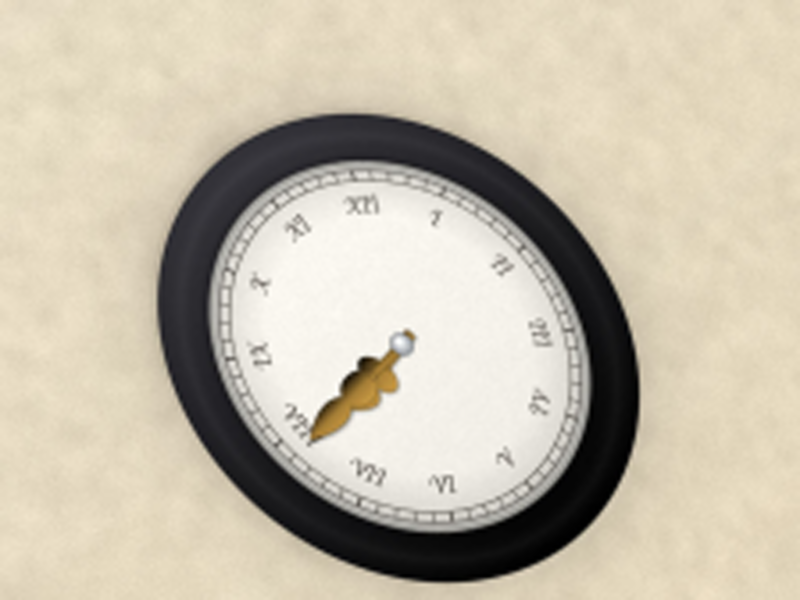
{"hour": 7, "minute": 39}
